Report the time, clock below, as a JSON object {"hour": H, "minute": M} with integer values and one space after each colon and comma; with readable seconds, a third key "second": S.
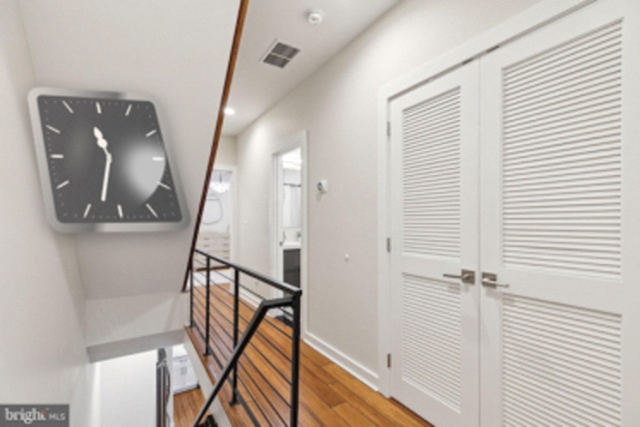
{"hour": 11, "minute": 33}
